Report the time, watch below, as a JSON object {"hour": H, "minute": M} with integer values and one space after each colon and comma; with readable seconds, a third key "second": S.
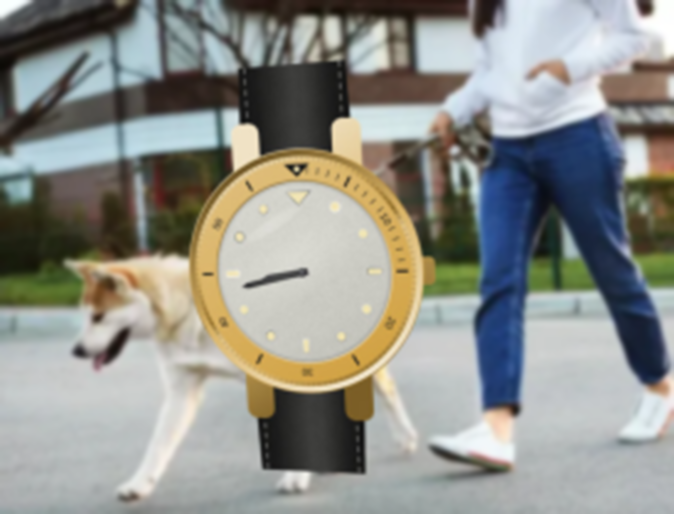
{"hour": 8, "minute": 43}
